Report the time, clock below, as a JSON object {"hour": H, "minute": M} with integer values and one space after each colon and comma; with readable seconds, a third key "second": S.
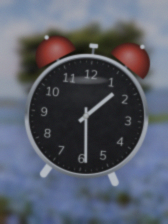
{"hour": 1, "minute": 29}
